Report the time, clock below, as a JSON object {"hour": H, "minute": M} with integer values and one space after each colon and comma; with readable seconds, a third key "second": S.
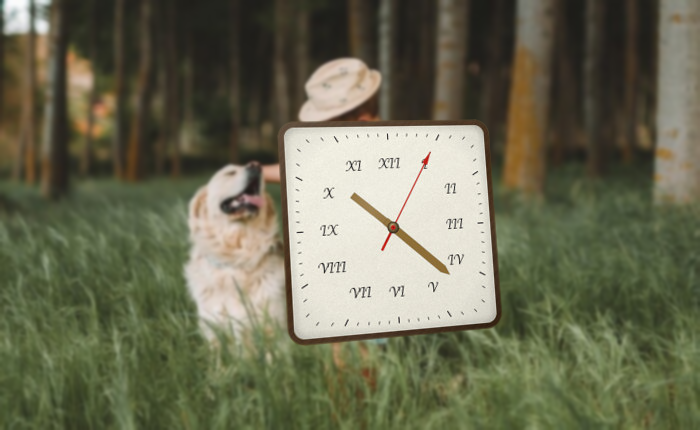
{"hour": 10, "minute": 22, "second": 5}
